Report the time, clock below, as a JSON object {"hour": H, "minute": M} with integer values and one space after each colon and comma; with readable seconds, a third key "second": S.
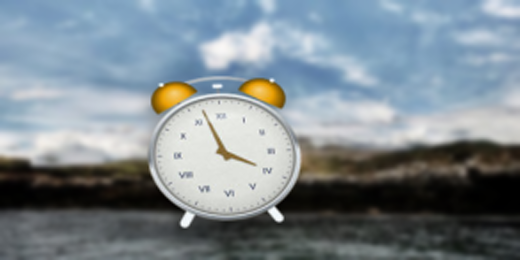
{"hour": 3, "minute": 57}
